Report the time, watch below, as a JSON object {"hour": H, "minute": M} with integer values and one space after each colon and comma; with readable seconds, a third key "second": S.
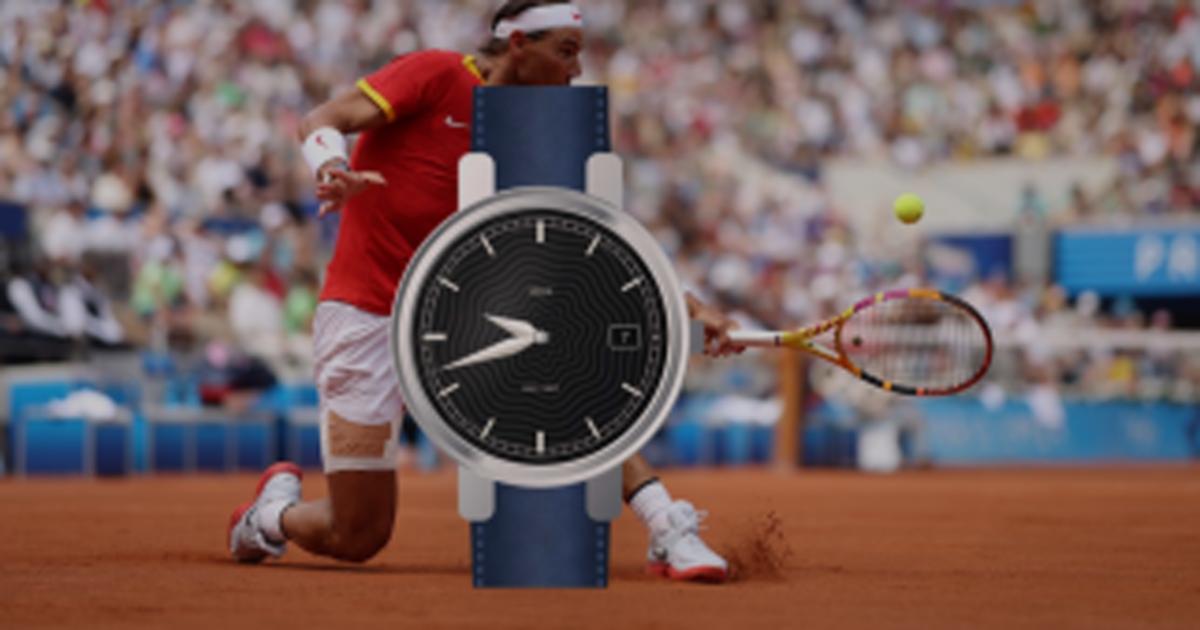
{"hour": 9, "minute": 42}
